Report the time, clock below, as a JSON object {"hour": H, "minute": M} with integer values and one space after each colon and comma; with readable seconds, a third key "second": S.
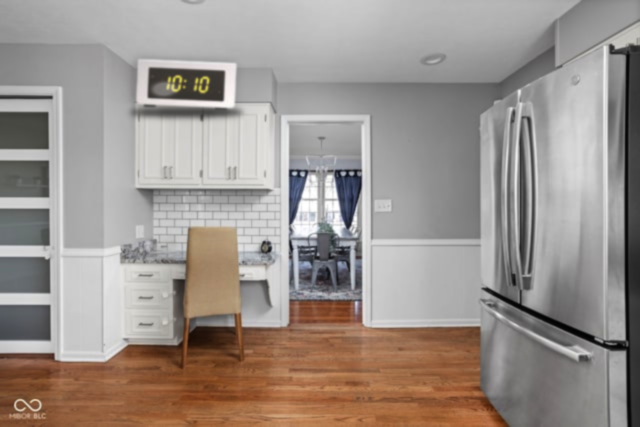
{"hour": 10, "minute": 10}
